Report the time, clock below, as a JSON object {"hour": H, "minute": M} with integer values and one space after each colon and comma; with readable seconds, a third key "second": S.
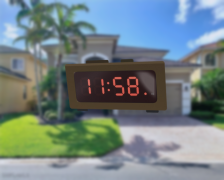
{"hour": 11, "minute": 58}
